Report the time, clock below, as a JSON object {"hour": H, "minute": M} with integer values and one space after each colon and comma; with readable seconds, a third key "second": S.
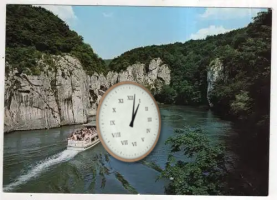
{"hour": 1, "minute": 2}
